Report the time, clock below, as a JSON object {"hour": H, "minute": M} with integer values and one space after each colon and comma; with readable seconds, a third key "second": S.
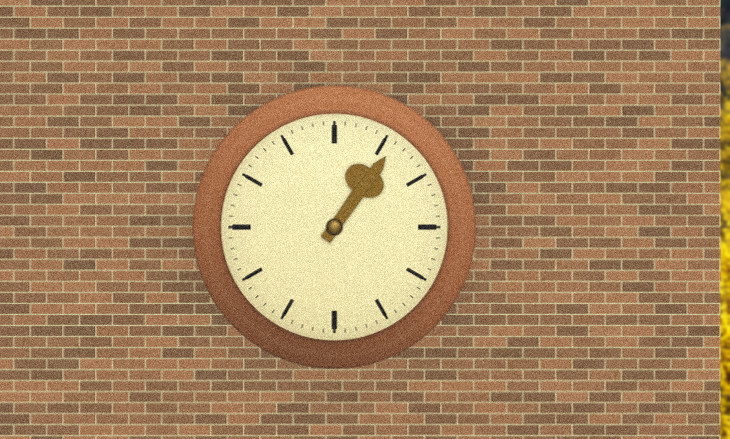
{"hour": 1, "minute": 6}
